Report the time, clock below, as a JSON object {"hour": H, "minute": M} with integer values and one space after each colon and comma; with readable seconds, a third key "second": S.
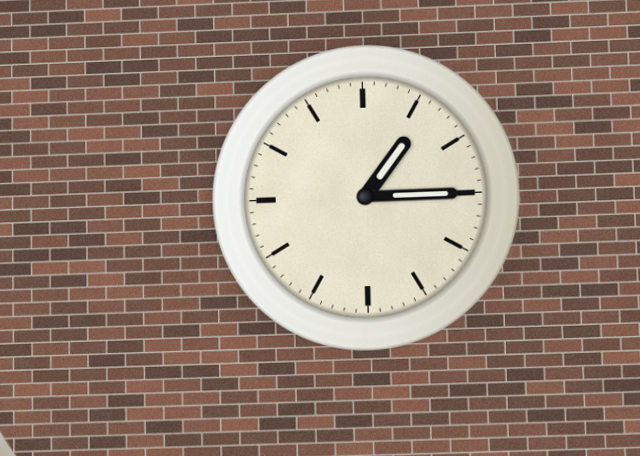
{"hour": 1, "minute": 15}
